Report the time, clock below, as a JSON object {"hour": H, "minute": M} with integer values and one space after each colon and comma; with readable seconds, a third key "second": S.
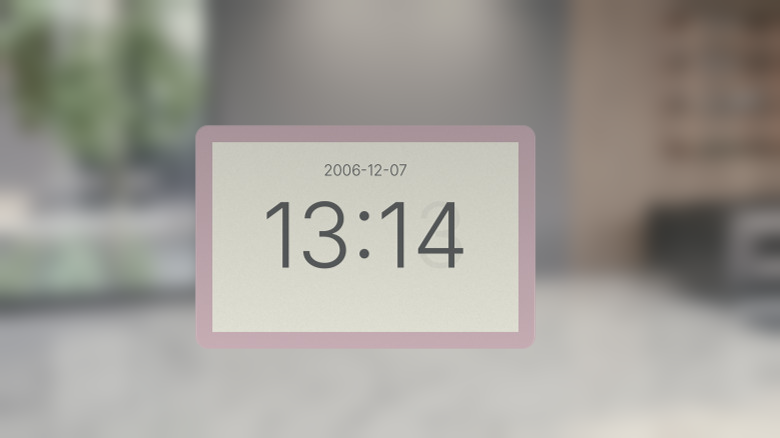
{"hour": 13, "minute": 14}
